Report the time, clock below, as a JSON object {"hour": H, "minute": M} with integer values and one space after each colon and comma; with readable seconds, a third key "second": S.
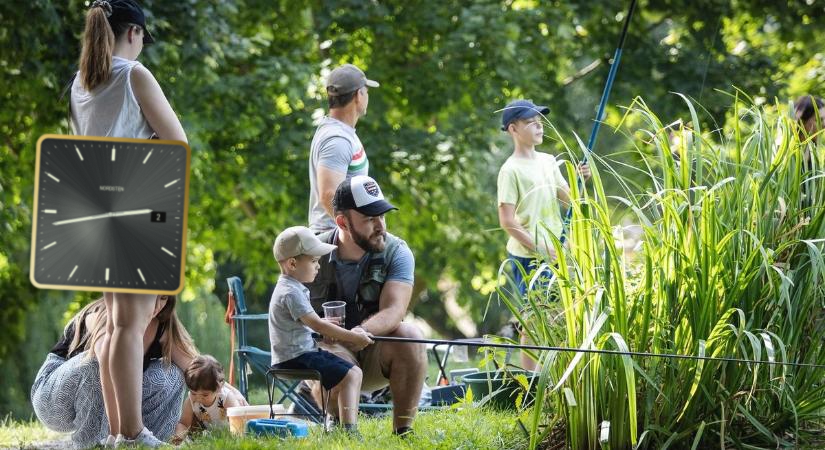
{"hour": 2, "minute": 43}
